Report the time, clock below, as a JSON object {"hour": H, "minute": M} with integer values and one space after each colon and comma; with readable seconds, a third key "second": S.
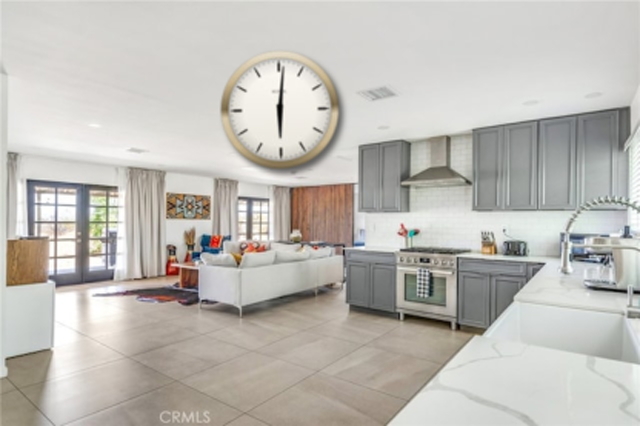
{"hour": 6, "minute": 1}
